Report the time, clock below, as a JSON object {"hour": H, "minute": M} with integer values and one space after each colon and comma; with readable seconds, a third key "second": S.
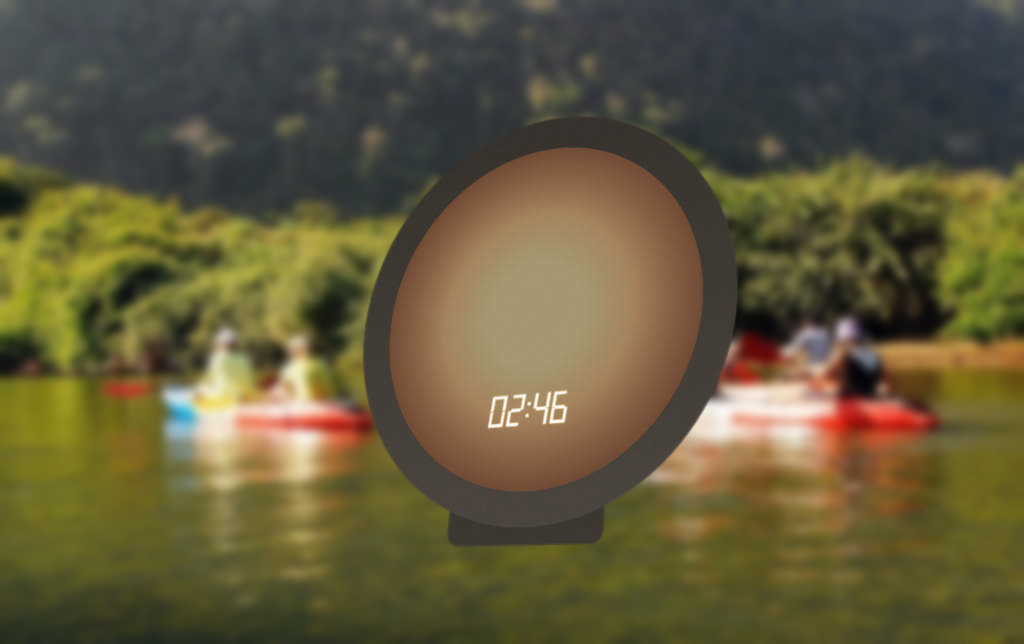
{"hour": 2, "minute": 46}
